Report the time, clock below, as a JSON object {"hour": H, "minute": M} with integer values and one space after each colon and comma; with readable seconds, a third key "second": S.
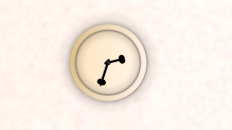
{"hour": 2, "minute": 33}
